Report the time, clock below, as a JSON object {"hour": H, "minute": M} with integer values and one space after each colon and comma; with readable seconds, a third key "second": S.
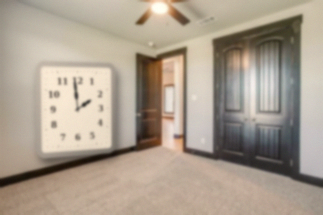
{"hour": 1, "minute": 59}
